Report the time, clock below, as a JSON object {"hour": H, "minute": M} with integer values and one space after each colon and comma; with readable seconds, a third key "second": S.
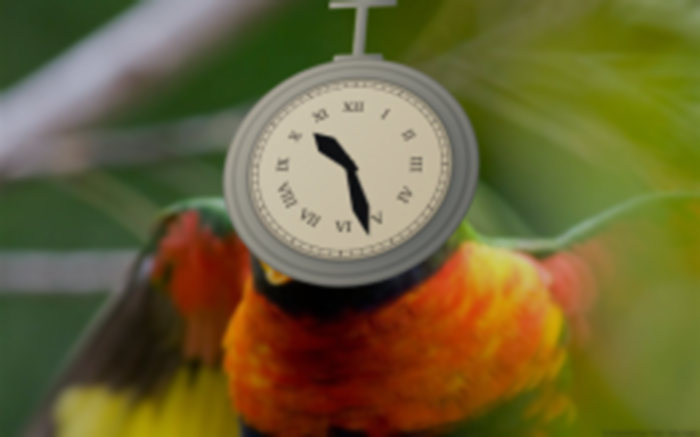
{"hour": 10, "minute": 27}
